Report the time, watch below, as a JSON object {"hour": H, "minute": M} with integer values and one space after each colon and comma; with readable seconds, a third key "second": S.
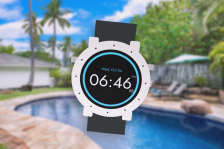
{"hour": 6, "minute": 46}
